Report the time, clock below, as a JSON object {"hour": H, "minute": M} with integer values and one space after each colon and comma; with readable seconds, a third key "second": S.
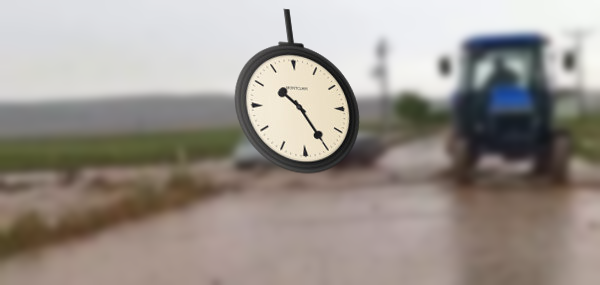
{"hour": 10, "minute": 25}
